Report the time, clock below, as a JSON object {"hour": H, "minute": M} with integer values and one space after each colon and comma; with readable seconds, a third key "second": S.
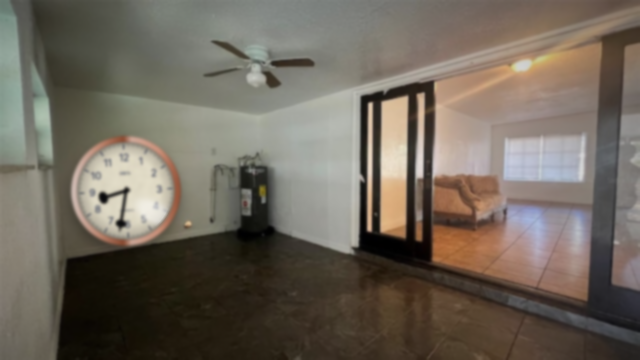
{"hour": 8, "minute": 32}
